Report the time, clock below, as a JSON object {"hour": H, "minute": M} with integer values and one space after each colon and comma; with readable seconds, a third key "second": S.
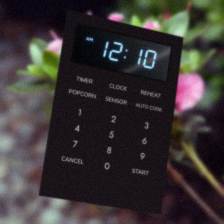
{"hour": 12, "minute": 10}
